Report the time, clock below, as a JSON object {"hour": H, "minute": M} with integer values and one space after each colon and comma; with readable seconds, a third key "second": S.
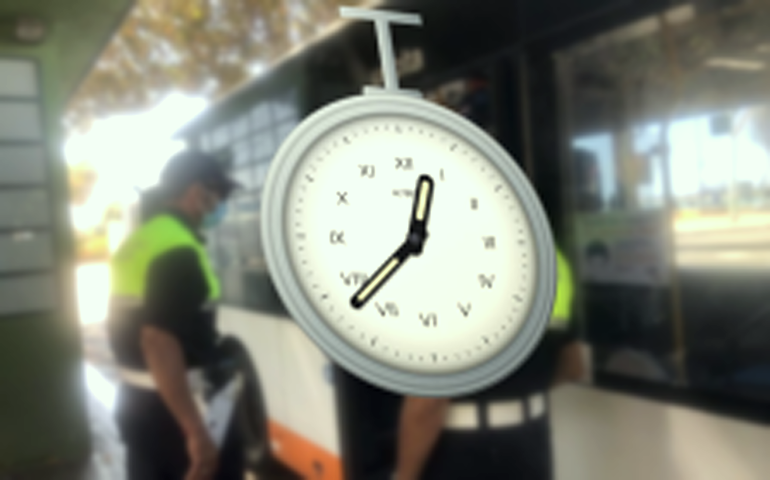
{"hour": 12, "minute": 38}
